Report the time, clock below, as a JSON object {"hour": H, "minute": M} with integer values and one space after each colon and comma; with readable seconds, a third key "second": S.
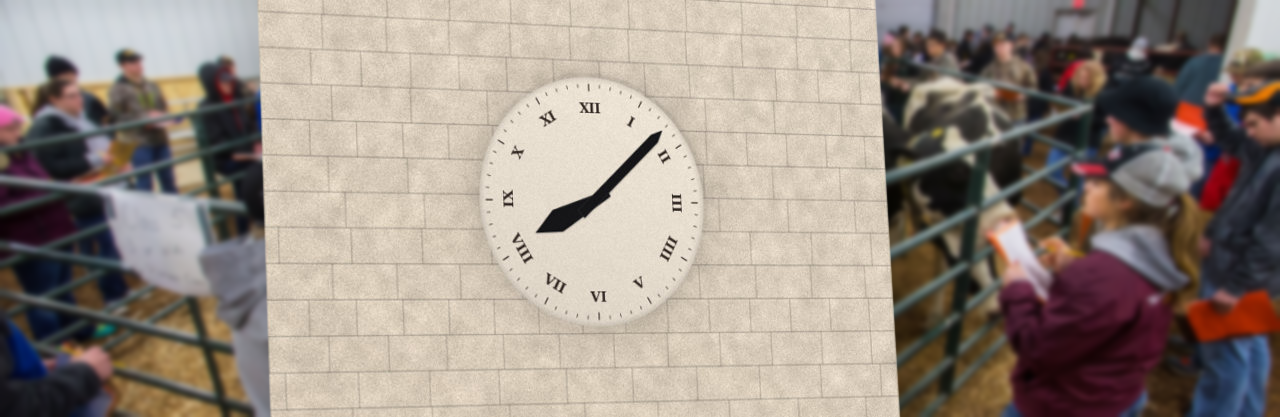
{"hour": 8, "minute": 8}
